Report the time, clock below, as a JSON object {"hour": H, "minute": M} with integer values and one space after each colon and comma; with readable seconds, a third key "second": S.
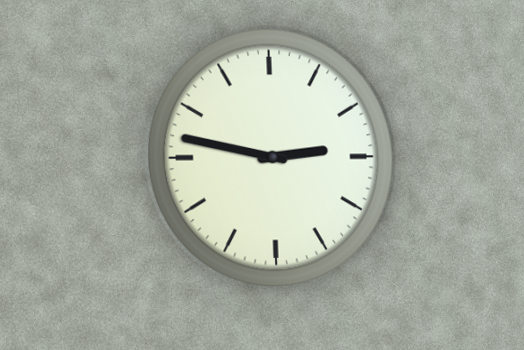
{"hour": 2, "minute": 47}
